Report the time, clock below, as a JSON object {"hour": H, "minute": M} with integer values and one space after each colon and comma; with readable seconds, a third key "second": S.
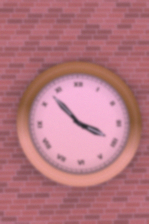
{"hour": 3, "minute": 53}
